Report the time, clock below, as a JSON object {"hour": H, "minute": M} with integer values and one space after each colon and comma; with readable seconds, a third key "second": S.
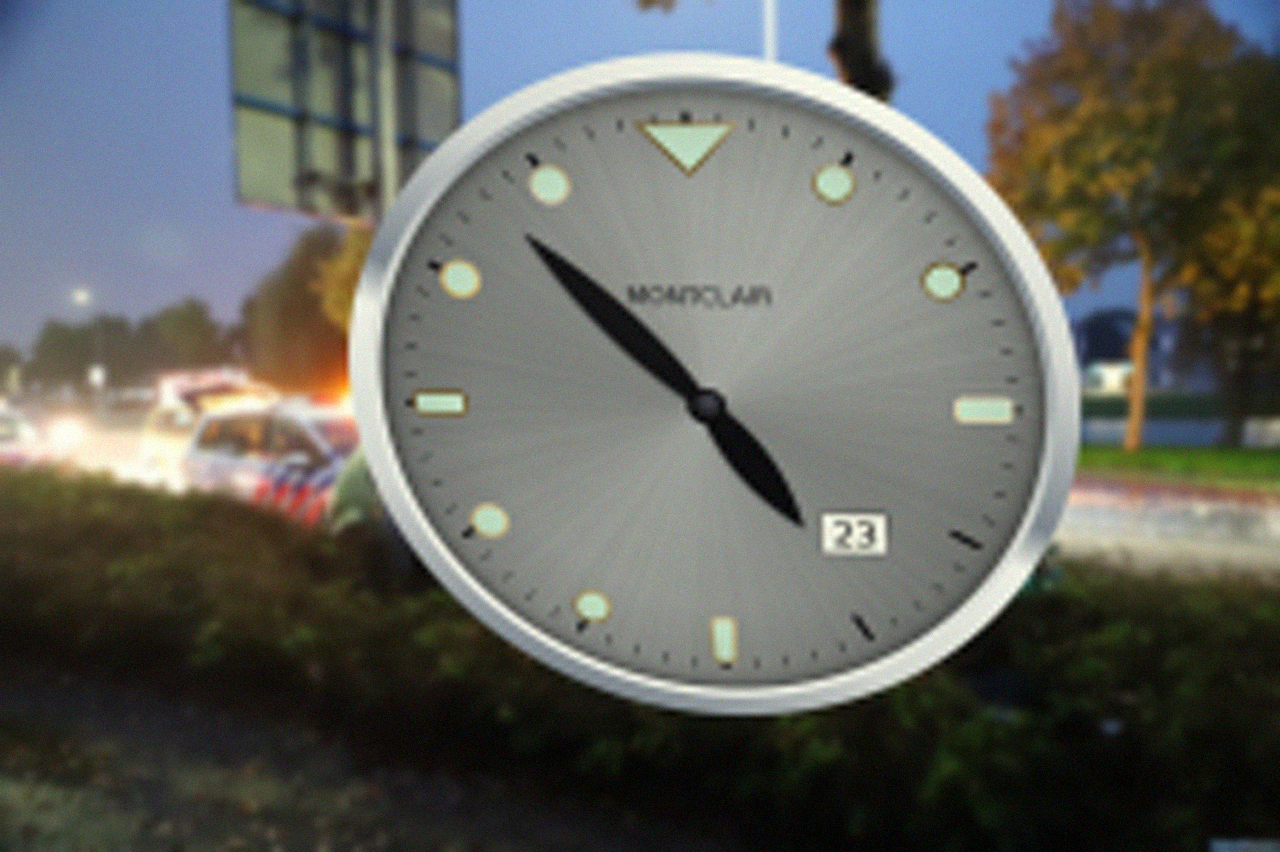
{"hour": 4, "minute": 53}
